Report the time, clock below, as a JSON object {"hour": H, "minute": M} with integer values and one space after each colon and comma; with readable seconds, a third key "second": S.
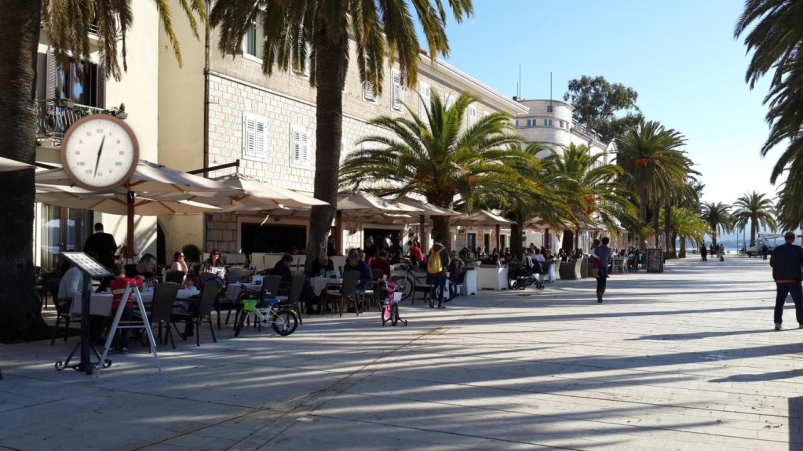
{"hour": 12, "minute": 32}
